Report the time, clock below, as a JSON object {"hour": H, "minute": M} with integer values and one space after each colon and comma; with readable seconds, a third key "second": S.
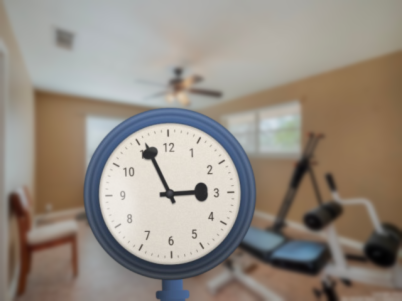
{"hour": 2, "minute": 56}
